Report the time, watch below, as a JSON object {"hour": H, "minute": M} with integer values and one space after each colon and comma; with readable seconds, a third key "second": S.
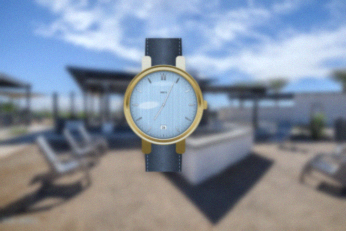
{"hour": 7, "minute": 4}
